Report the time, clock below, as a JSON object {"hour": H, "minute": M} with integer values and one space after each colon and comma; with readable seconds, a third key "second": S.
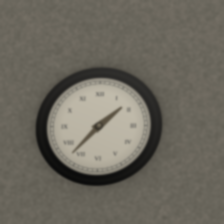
{"hour": 1, "minute": 37}
